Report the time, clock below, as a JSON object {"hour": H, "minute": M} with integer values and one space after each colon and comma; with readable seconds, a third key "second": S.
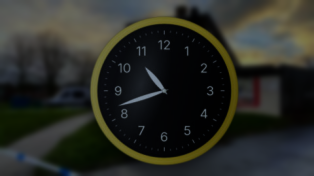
{"hour": 10, "minute": 42}
